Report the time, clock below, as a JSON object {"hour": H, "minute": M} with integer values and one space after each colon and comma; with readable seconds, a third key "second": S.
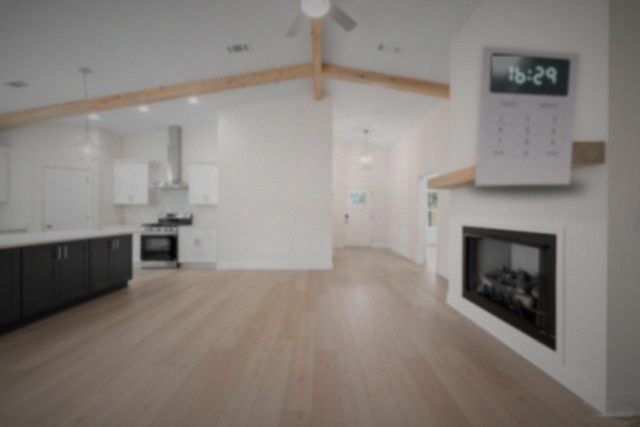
{"hour": 16, "minute": 29}
